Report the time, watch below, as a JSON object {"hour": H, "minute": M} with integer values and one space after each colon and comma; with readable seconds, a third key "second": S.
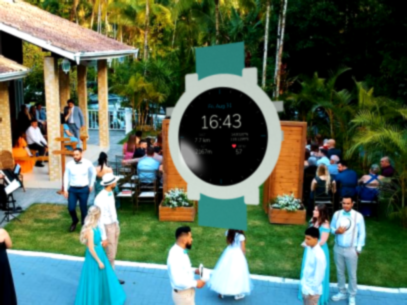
{"hour": 16, "minute": 43}
